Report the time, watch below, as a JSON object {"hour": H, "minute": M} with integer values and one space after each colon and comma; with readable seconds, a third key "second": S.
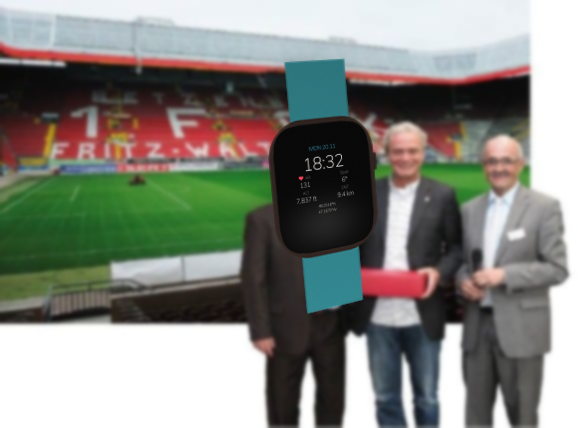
{"hour": 18, "minute": 32}
